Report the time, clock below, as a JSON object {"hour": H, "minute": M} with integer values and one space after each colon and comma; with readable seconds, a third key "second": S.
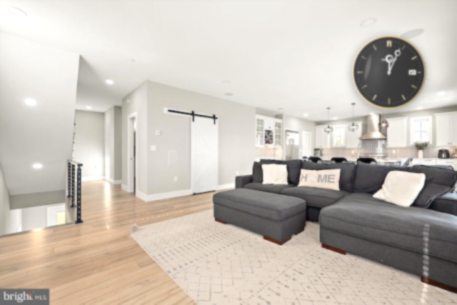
{"hour": 12, "minute": 4}
